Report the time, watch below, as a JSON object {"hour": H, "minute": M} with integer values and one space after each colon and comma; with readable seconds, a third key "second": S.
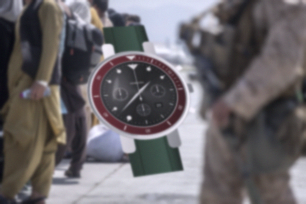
{"hour": 1, "minute": 38}
